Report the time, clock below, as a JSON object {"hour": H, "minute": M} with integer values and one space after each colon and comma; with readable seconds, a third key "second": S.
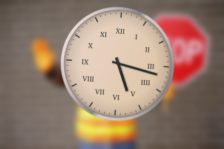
{"hour": 5, "minute": 17}
